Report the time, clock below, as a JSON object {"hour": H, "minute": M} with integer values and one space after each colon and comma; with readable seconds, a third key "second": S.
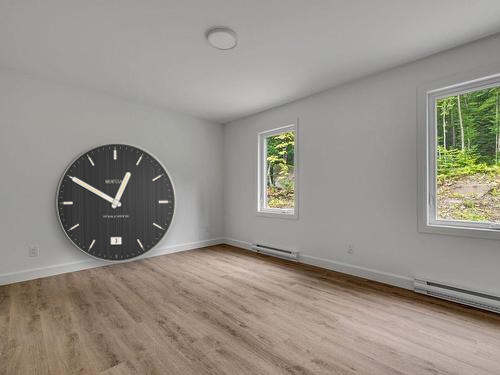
{"hour": 12, "minute": 50}
